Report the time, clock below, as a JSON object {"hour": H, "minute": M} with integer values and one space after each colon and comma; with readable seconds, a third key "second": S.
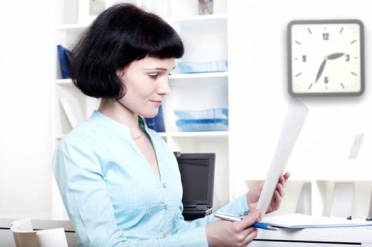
{"hour": 2, "minute": 34}
